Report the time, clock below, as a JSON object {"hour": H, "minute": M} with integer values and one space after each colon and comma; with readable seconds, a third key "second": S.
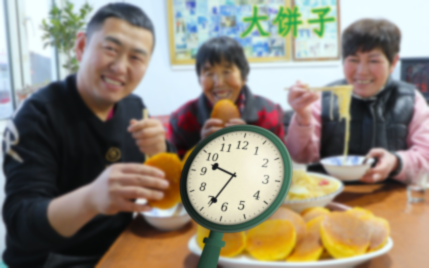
{"hour": 9, "minute": 34}
